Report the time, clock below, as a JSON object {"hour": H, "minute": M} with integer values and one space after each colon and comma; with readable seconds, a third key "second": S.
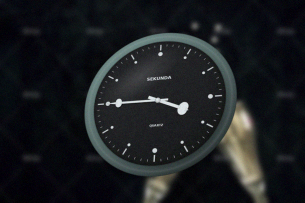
{"hour": 3, "minute": 45}
